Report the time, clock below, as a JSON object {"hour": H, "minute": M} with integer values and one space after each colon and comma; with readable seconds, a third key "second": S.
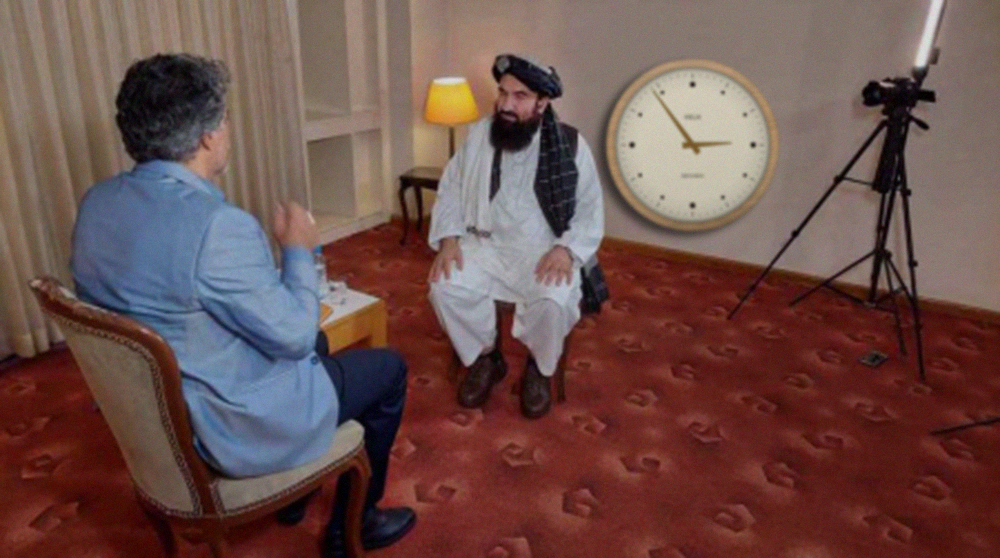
{"hour": 2, "minute": 54}
